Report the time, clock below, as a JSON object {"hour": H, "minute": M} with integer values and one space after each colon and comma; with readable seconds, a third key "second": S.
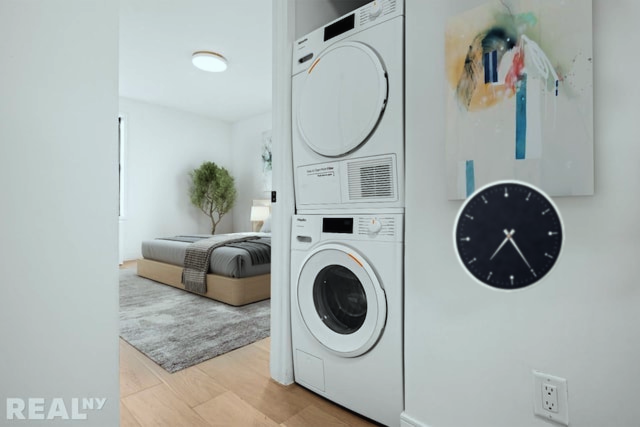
{"hour": 7, "minute": 25}
